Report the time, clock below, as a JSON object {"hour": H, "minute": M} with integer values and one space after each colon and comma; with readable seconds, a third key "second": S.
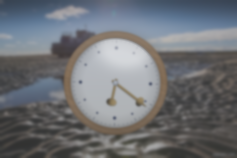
{"hour": 6, "minute": 21}
